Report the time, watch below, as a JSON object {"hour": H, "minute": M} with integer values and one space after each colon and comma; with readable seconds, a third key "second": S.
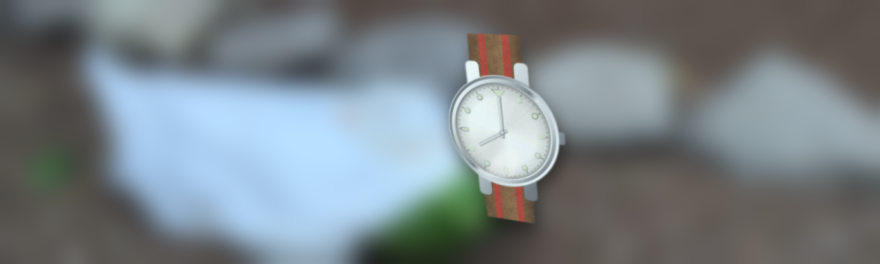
{"hour": 8, "minute": 0}
